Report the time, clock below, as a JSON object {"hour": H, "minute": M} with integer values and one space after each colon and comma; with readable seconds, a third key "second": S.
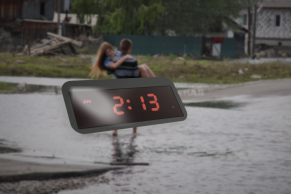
{"hour": 2, "minute": 13}
